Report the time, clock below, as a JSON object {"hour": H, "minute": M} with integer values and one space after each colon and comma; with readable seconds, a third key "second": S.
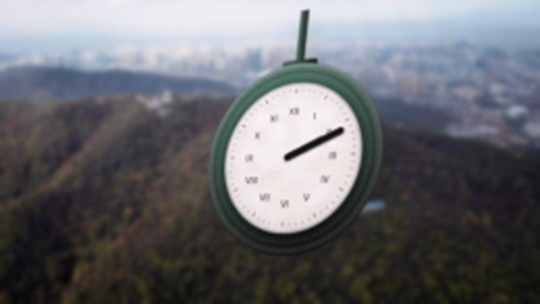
{"hour": 2, "minute": 11}
